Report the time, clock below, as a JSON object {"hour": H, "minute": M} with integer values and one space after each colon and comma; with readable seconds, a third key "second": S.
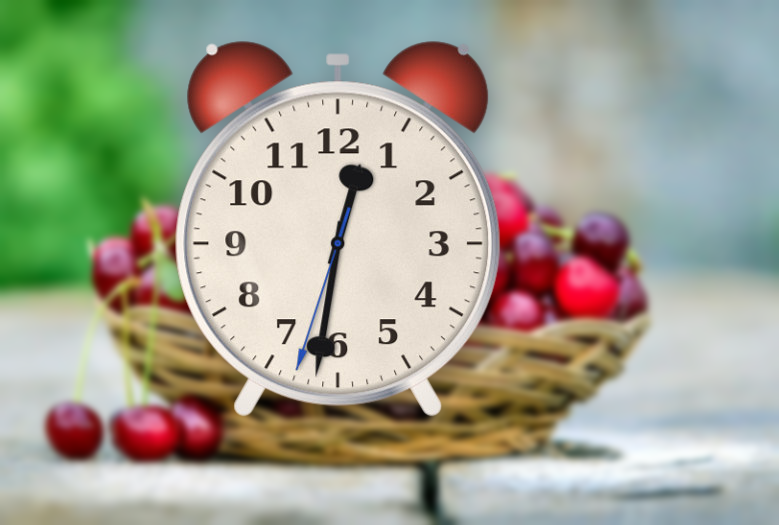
{"hour": 12, "minute": 31, "second": 33}
